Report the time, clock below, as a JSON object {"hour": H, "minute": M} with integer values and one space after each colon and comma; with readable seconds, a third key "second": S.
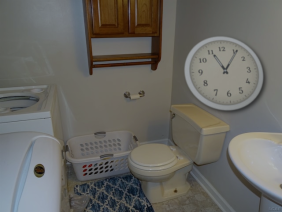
{"hour": 11, "minute": 6}
